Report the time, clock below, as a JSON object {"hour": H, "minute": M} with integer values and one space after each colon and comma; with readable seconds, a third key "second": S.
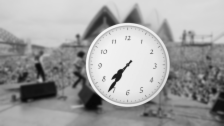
{"hour": 7, "minute": 36}
